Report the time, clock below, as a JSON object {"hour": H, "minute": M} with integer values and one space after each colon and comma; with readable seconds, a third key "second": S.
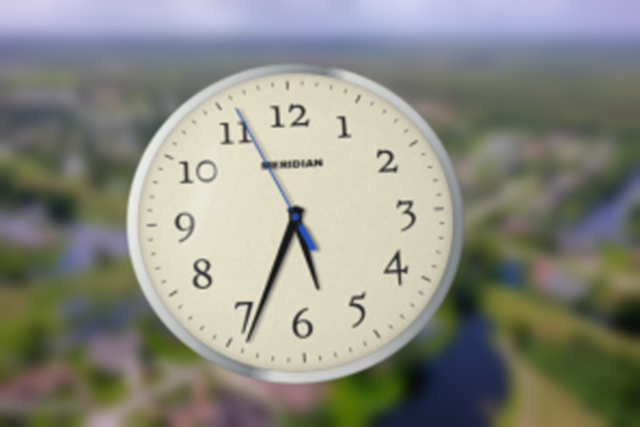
{"hour": 5, "minute": 33, "second": 56}
